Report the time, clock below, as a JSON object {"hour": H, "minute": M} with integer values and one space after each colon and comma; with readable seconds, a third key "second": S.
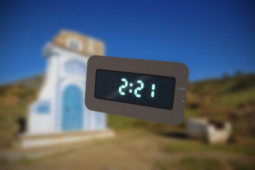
{"hour": 2, "minute": 21}
